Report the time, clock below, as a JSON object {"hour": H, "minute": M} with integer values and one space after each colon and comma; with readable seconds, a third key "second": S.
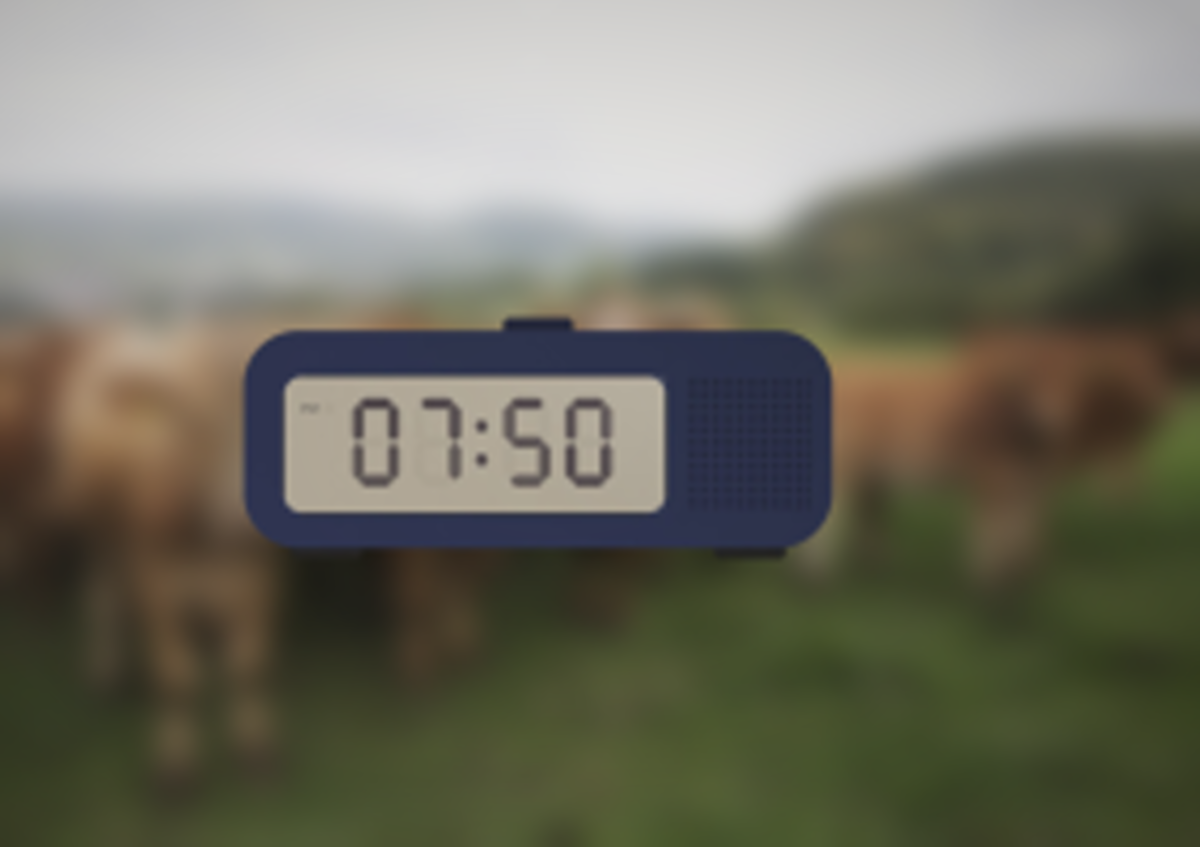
{"hour": 7, "minute": 50}
